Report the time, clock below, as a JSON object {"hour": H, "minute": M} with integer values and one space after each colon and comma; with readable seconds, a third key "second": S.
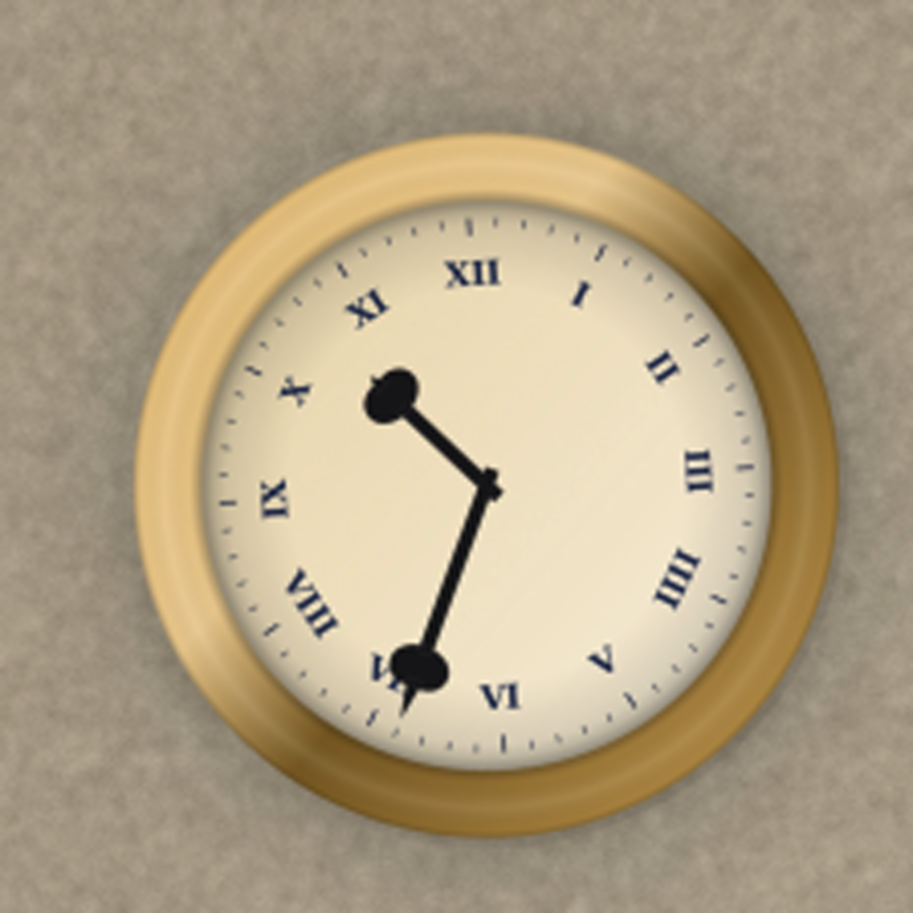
{"hour": 10, "minute": 34}
